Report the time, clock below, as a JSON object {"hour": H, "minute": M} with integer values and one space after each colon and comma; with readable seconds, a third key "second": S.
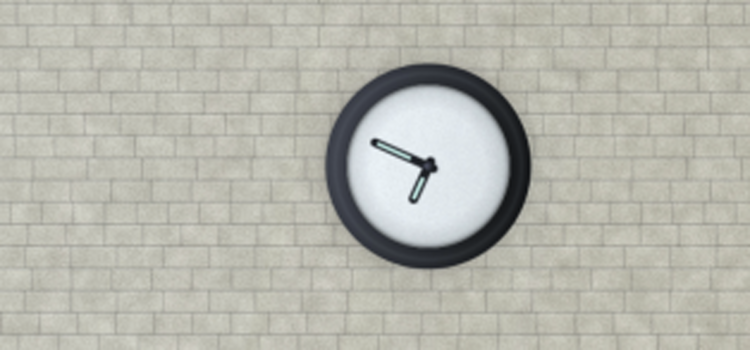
{"hour": 6, "minute": 49}
